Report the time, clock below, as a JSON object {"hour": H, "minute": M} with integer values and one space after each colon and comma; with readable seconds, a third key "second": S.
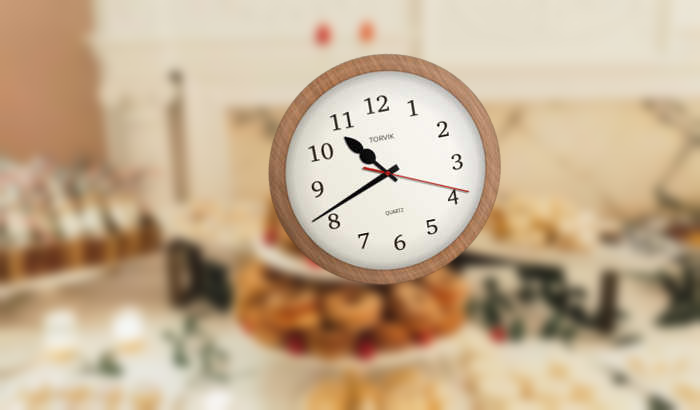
{"hour": 10, "minute": 41, "second": 19}
